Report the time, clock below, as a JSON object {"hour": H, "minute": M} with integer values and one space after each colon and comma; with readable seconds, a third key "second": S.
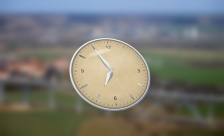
{"hour": 6, "minute": 55}
